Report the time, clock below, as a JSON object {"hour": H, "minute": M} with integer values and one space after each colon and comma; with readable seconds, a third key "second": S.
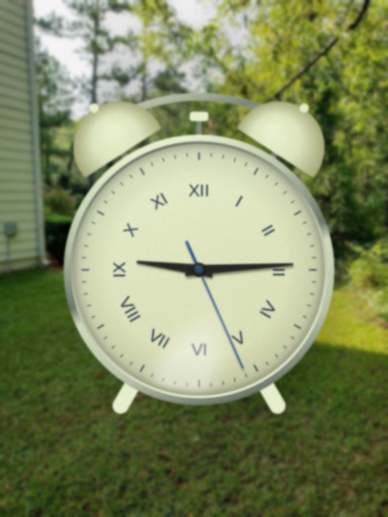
{"hour": 9, "minute": 14, "second": 26}
